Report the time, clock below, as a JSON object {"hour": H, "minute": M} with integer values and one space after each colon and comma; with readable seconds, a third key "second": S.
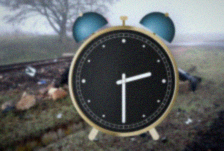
{"hour": 2, "minute": 30}
